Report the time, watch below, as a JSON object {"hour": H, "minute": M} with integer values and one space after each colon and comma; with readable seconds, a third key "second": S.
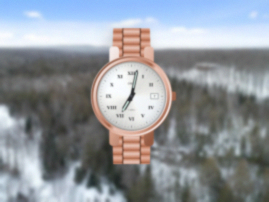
{"hour": 7, "minute": 2}
